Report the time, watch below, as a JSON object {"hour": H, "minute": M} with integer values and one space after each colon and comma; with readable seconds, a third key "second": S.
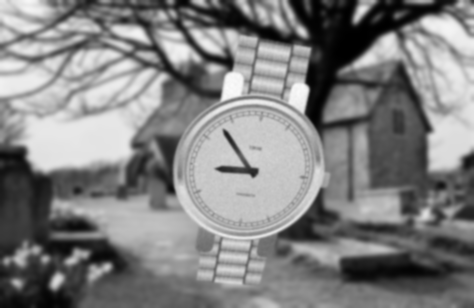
{"hour": 8, "minute": 53}
